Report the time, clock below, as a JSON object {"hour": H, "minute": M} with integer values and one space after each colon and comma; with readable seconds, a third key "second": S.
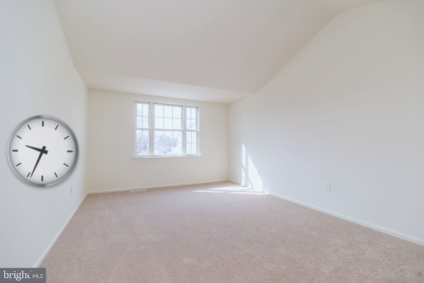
{"hour": 9, "minute": 34}
